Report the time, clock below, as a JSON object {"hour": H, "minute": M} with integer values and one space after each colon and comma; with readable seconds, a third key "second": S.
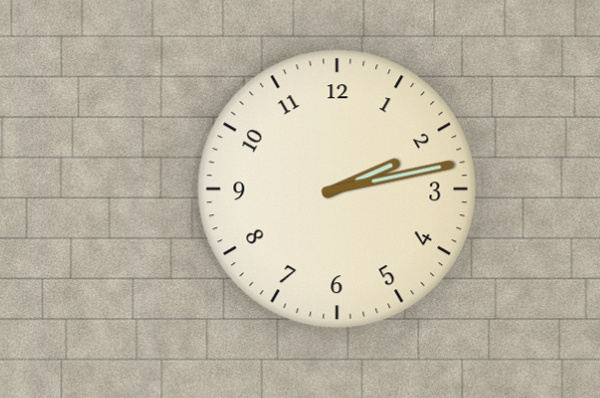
{"hour": 2, "minute": 13}
